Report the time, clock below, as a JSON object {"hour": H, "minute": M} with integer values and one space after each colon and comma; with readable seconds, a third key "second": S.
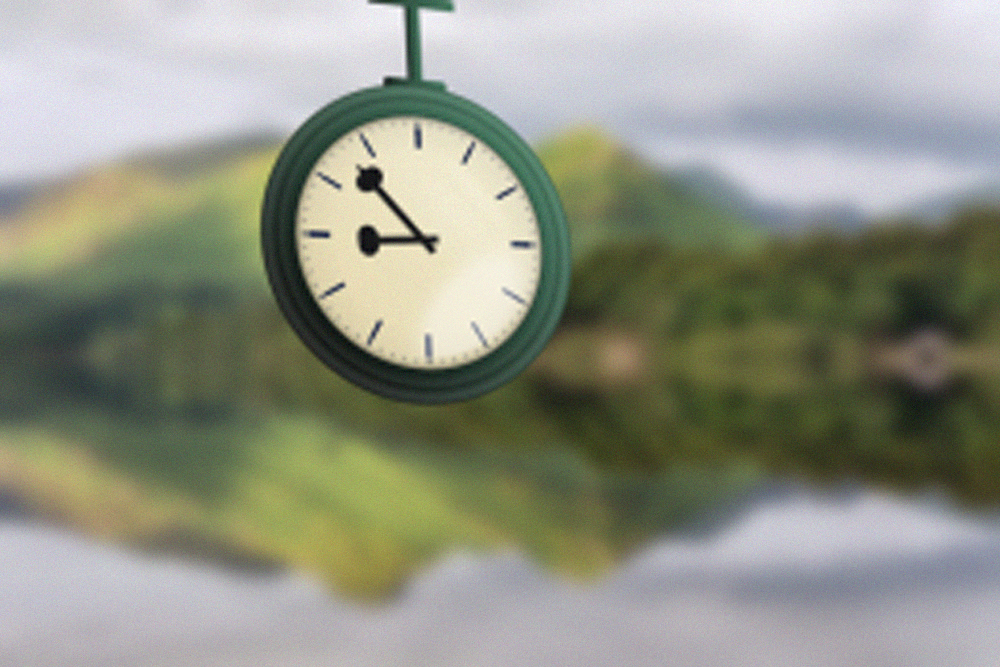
{"hour": 8, "minute": 53}
